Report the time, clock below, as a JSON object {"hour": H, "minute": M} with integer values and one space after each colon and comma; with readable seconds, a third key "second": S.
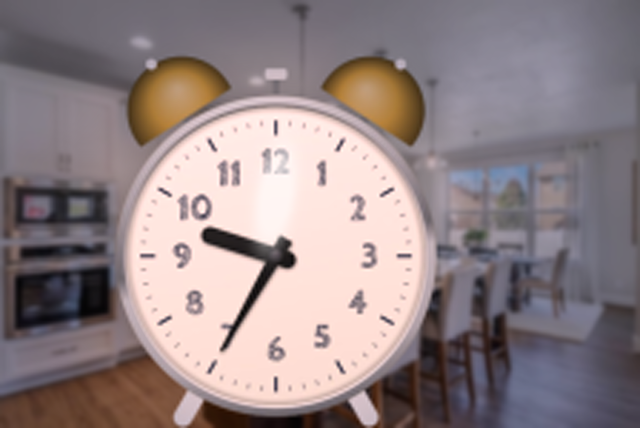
{"hour": 9, "minute": 35}
